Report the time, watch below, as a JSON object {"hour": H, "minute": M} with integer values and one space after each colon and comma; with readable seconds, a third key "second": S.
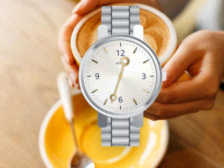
{"hour": 12, "minute": 33}
